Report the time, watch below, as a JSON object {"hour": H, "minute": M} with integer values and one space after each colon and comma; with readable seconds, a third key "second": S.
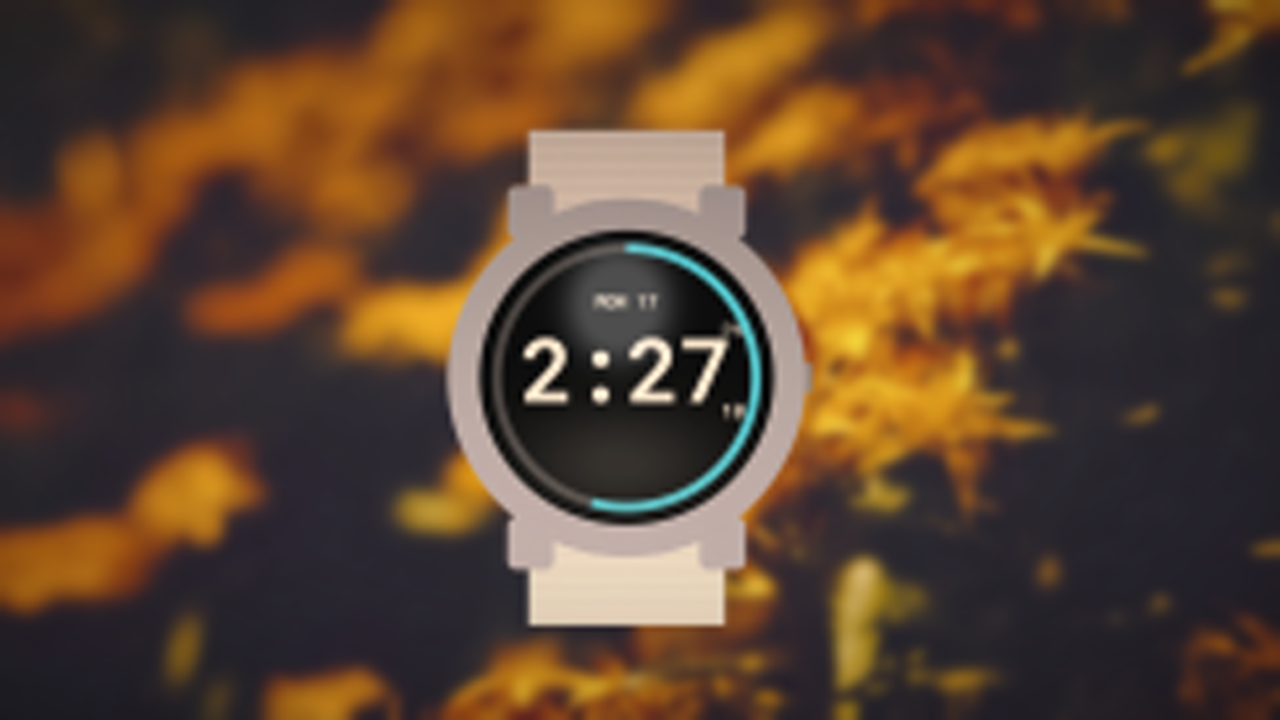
{"hour": 2, "minute": 27}
